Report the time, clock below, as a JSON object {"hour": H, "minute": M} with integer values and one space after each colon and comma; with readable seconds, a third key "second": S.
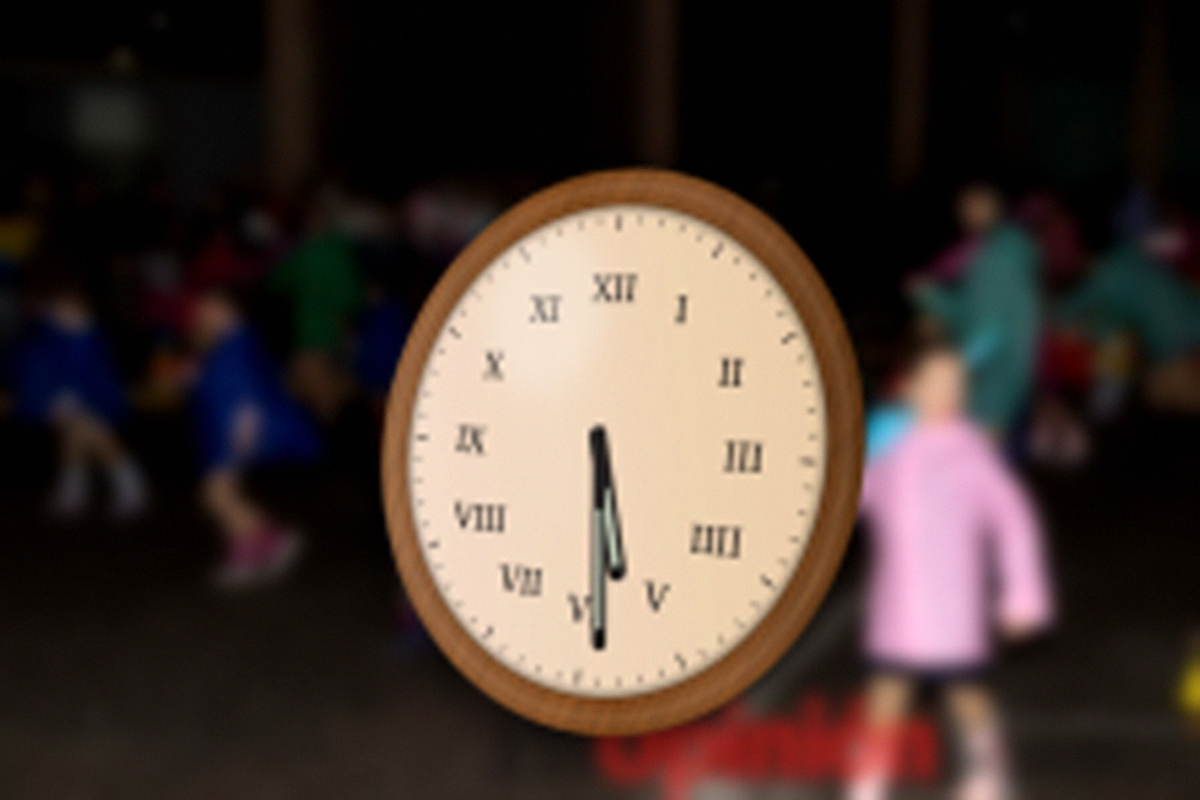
{"hour": 5, "minute": 29}
